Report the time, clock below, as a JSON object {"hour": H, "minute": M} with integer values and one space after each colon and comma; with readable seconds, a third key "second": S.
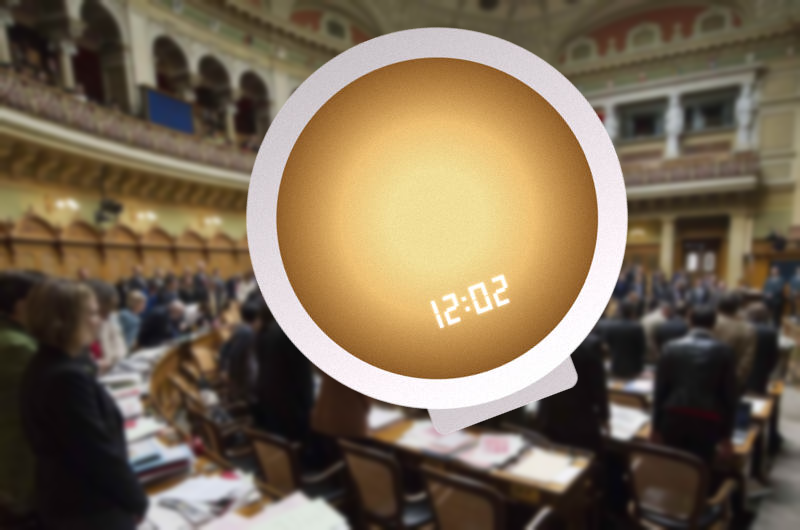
{"hour": 12, "minute": 2}
